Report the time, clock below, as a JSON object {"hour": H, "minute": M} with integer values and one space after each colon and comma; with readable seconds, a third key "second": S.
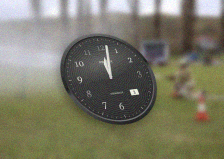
{"hour": 12, "minute": 2}
